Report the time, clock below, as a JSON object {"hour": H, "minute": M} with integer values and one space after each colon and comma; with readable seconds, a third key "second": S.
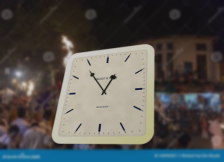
{"hour": 12, "minute": 54}
